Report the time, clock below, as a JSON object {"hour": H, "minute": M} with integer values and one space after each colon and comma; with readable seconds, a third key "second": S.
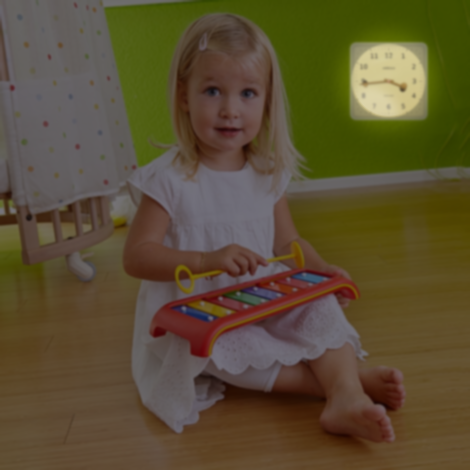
{"hour": 3, "minute": 44}
